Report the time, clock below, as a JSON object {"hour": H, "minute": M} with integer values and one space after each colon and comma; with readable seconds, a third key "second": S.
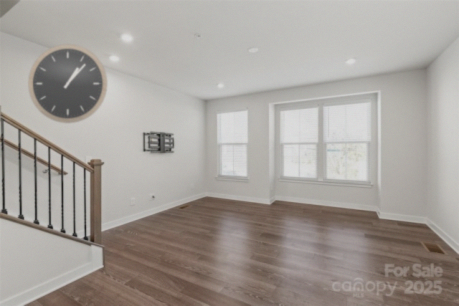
{"hour": 1, "minute": 7}
